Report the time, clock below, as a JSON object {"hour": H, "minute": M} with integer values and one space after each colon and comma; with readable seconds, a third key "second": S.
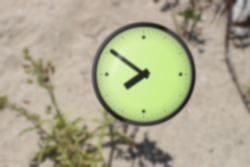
{"hour": 7, "minute": 51}
